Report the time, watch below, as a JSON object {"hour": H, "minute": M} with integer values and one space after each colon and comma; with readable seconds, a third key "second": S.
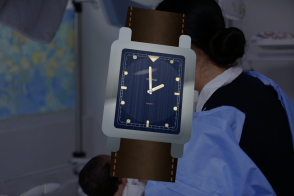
{"hour": 1, "minute": 59}
